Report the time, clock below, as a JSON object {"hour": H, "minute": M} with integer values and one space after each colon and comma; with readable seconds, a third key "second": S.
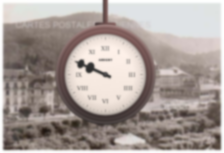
{"hour": 9, "minute": 49}
